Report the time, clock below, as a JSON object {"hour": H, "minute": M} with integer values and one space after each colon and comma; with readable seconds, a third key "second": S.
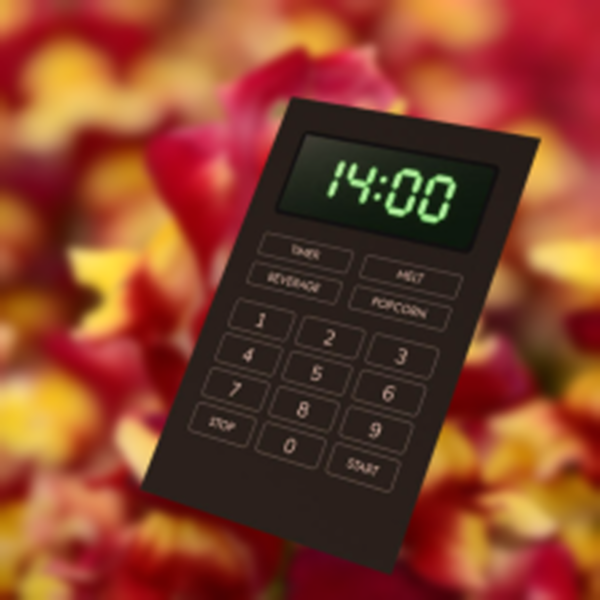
{"hour": 14, "minute": 0}
